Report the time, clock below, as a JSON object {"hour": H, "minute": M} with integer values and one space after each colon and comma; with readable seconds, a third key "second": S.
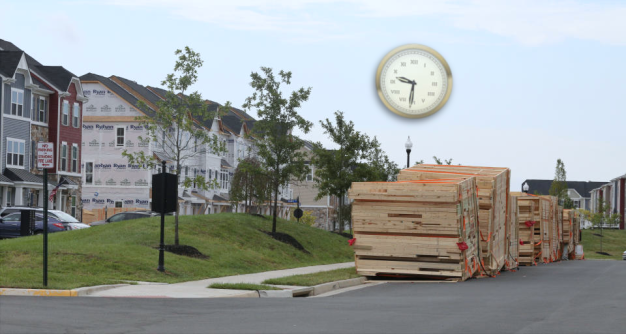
{"hour": 9, "minute": 31}
